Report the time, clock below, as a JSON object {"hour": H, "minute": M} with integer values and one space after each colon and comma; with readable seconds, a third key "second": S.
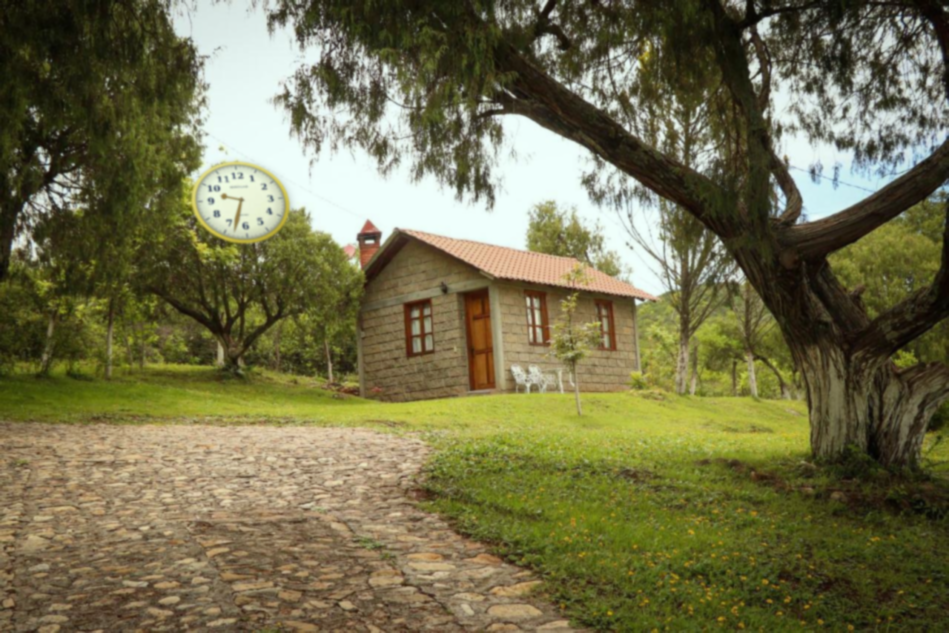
{"hour": 9, "minute": 33}
